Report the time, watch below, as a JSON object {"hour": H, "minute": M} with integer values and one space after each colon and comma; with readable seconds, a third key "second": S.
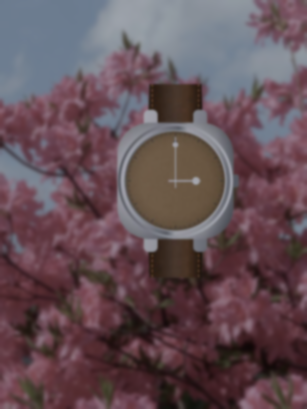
{"hour": 3, "minute": 0}
